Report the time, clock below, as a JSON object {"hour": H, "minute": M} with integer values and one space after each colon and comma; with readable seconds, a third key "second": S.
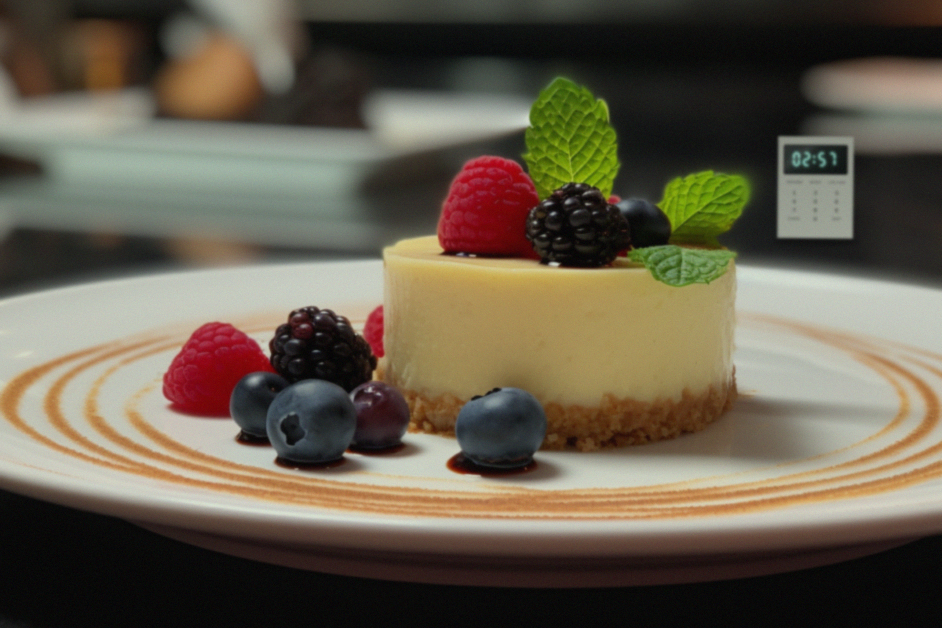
{"hour": 2, "minute": 57}
